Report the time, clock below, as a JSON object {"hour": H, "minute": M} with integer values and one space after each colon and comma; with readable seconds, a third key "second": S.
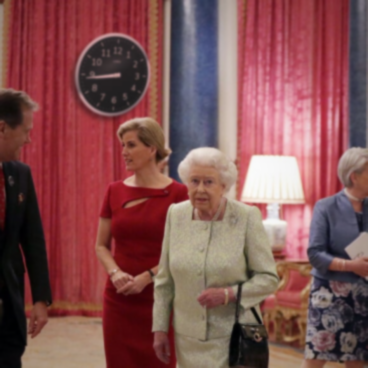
{"hour": 8, "minute": 44}
